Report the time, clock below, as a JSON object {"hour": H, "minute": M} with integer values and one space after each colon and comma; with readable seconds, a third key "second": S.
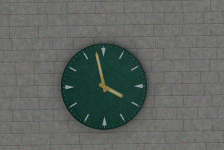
{"hour": 3, "minute": 58}
